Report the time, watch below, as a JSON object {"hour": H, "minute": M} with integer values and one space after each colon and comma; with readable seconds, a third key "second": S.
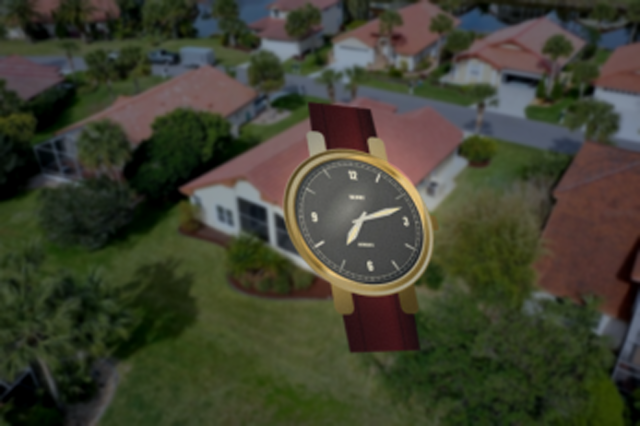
{"hour": 7, "minute": 12}
